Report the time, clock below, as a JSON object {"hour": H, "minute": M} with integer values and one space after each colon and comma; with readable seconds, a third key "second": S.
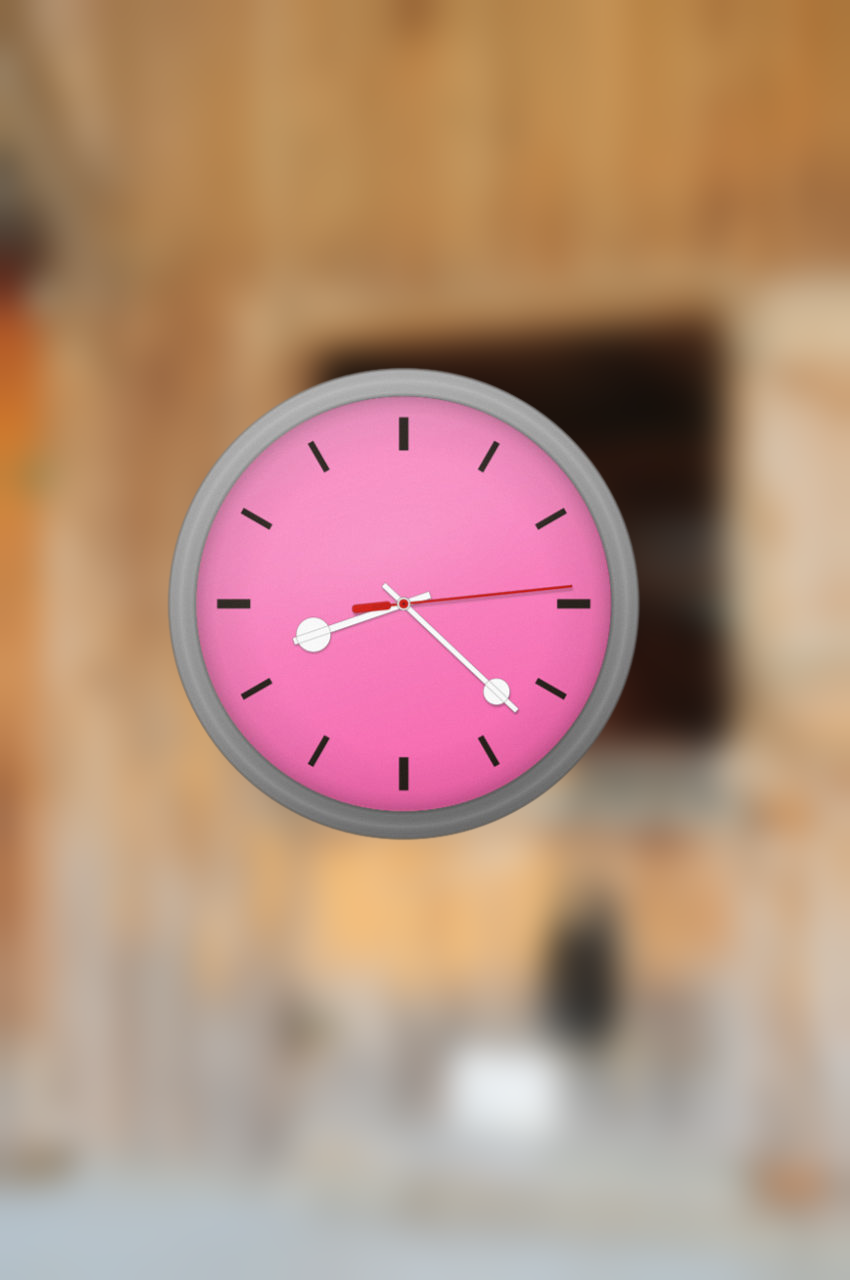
{"hour": 8, "minute": 22, "second": 14}
